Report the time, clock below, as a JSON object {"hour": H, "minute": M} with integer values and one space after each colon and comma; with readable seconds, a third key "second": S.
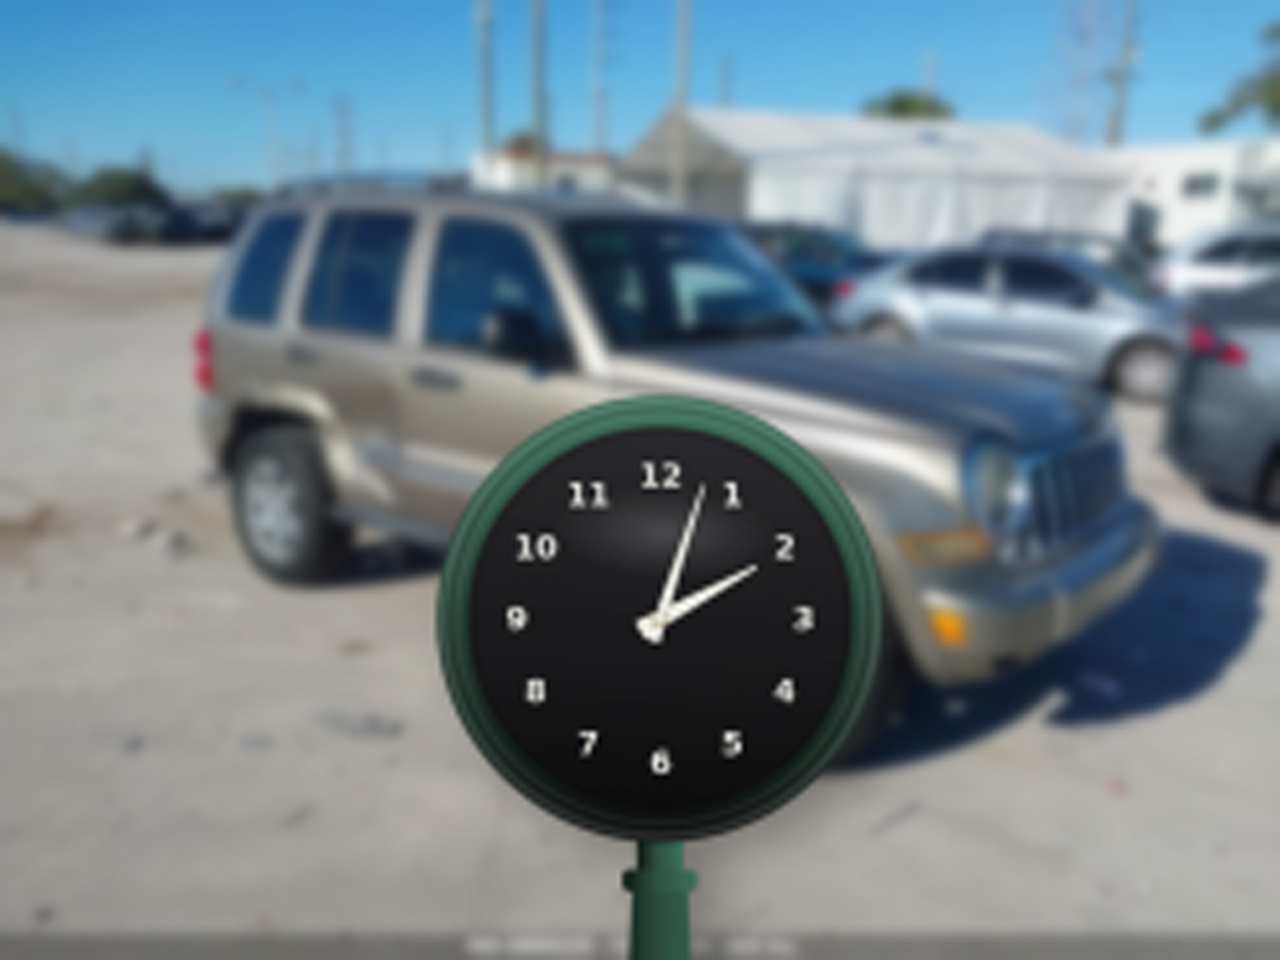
{"hour": 2, "minute": 3}
